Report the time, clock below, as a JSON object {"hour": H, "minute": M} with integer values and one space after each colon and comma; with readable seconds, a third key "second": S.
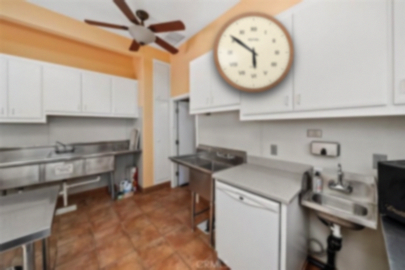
{"hour": 5, "minute": 51}
